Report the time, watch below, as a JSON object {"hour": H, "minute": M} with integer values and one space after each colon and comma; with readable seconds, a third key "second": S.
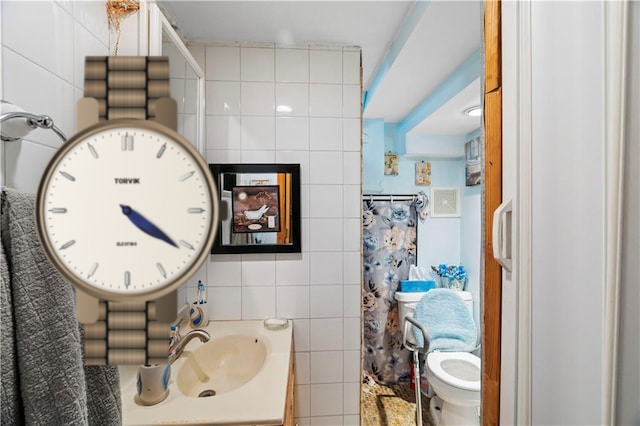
{"hour": 4, "minute": 21}
